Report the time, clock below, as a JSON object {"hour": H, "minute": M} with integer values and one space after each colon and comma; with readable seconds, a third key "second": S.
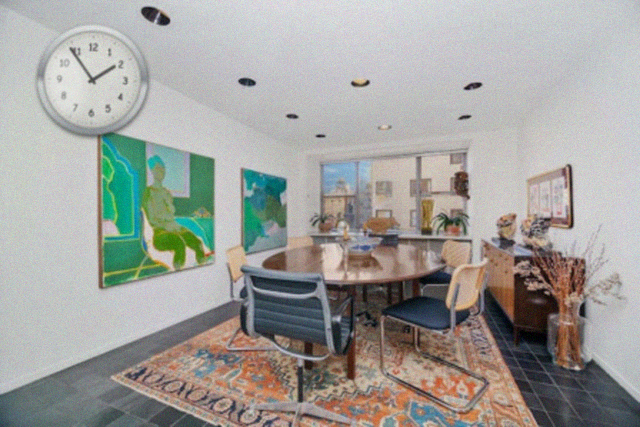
{"hour": 1, "minute": 54}
